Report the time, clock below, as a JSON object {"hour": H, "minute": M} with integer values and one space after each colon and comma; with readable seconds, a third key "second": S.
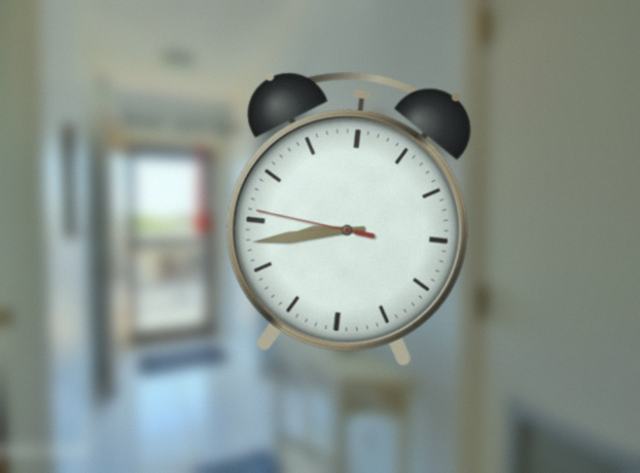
{"hour": 8, "minute": 42, "second": 46}
